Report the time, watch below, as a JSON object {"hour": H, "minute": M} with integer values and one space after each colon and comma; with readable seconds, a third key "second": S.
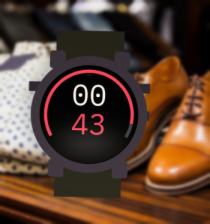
{"hour": 0, "minute": 43}
